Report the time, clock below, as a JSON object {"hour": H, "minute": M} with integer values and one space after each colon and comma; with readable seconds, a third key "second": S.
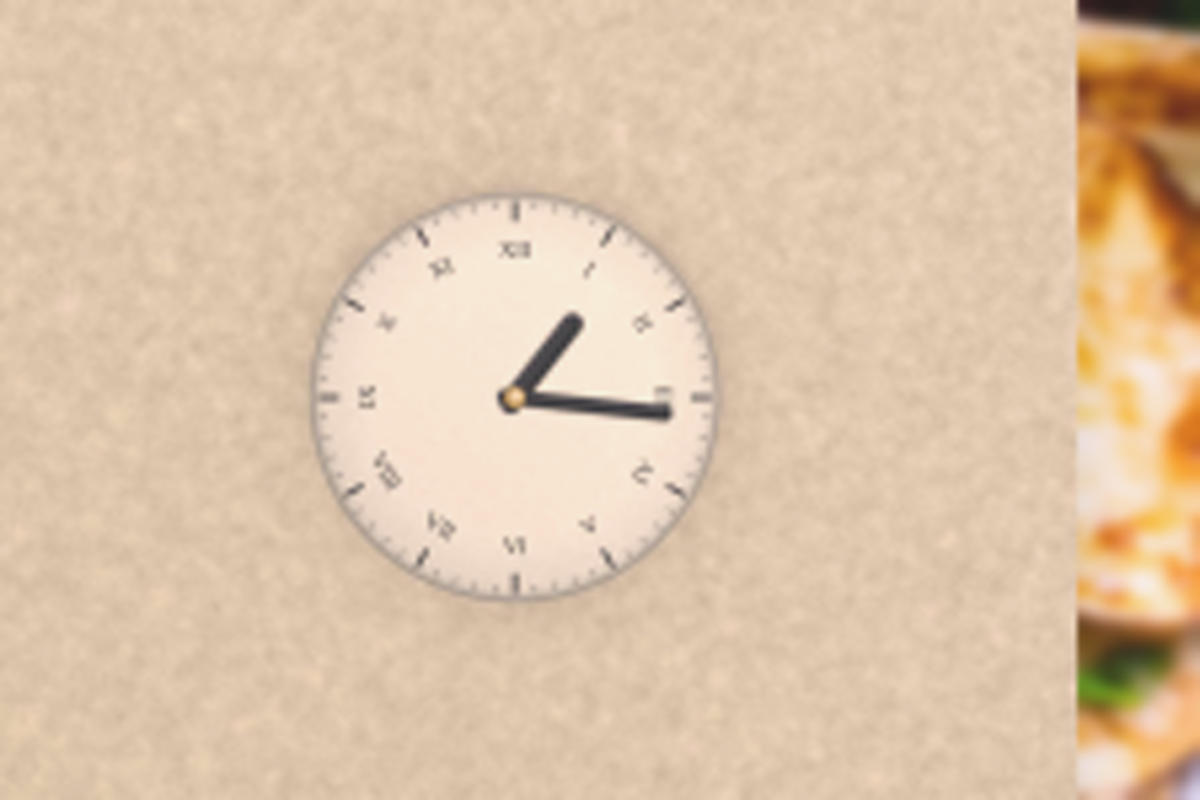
{"hour": 1, "minute": 16}
